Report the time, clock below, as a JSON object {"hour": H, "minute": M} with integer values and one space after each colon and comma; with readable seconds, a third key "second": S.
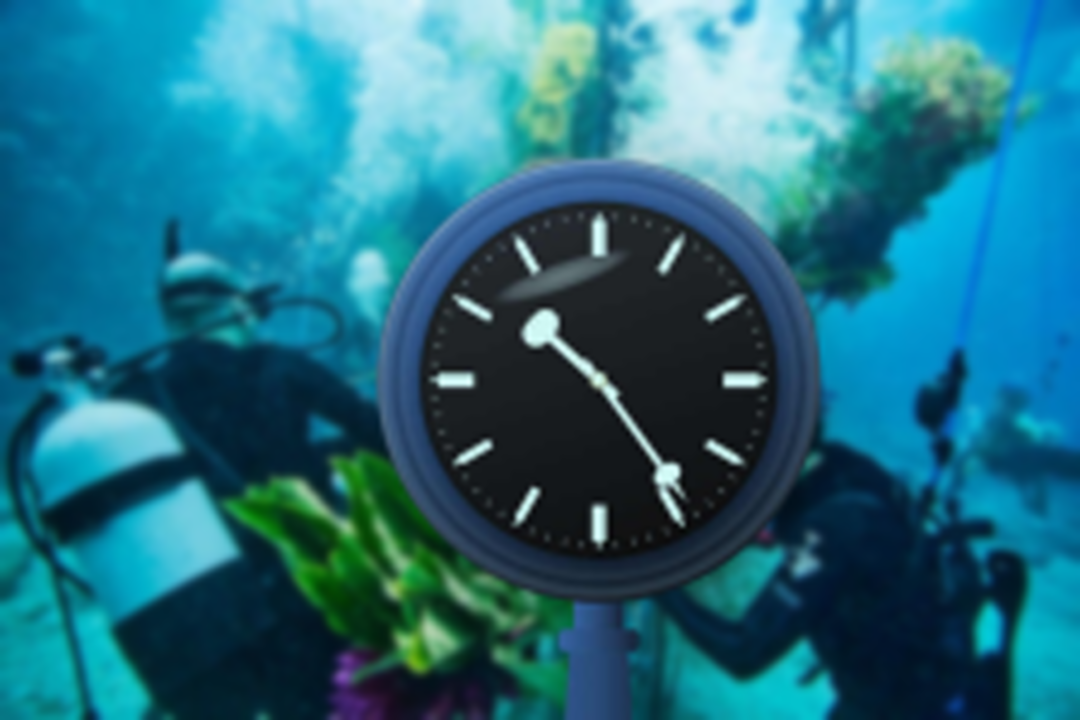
{"hour": 10, "minute": 24}
